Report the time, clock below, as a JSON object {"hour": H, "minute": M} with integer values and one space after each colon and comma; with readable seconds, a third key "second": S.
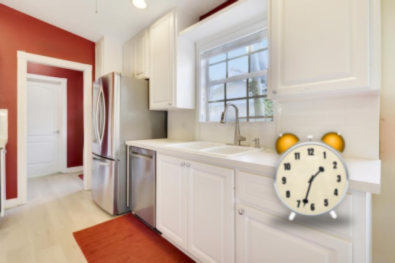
{"hour": 1, "minute": 33}
